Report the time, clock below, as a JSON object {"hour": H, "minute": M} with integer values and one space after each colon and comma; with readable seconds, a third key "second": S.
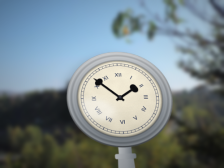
{"hour": 1, "minute": 52}
